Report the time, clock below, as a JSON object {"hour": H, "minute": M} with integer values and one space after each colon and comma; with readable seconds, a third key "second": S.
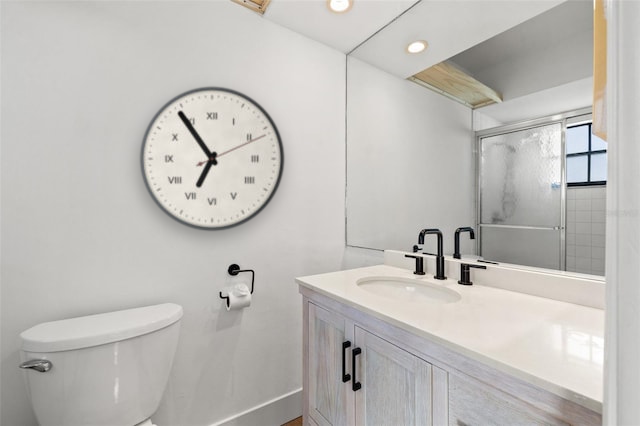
{"hour": 6, "minute": 54, "second": 11}
